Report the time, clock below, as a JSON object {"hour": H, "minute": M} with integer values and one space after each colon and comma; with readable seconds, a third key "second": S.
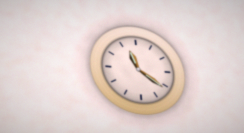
{"hour": 11, "minute": 21}
